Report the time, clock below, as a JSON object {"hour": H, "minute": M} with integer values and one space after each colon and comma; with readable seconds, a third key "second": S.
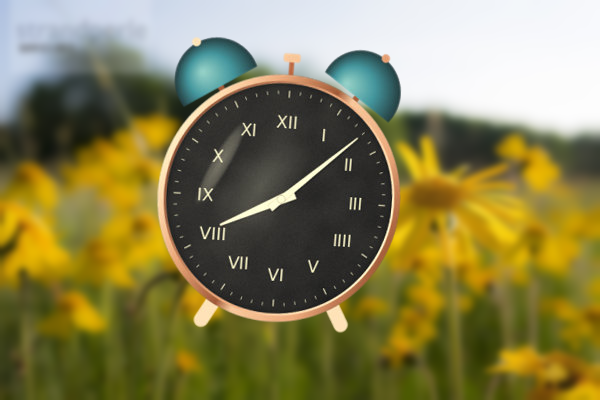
{"hour": 8, "minute": 8}
